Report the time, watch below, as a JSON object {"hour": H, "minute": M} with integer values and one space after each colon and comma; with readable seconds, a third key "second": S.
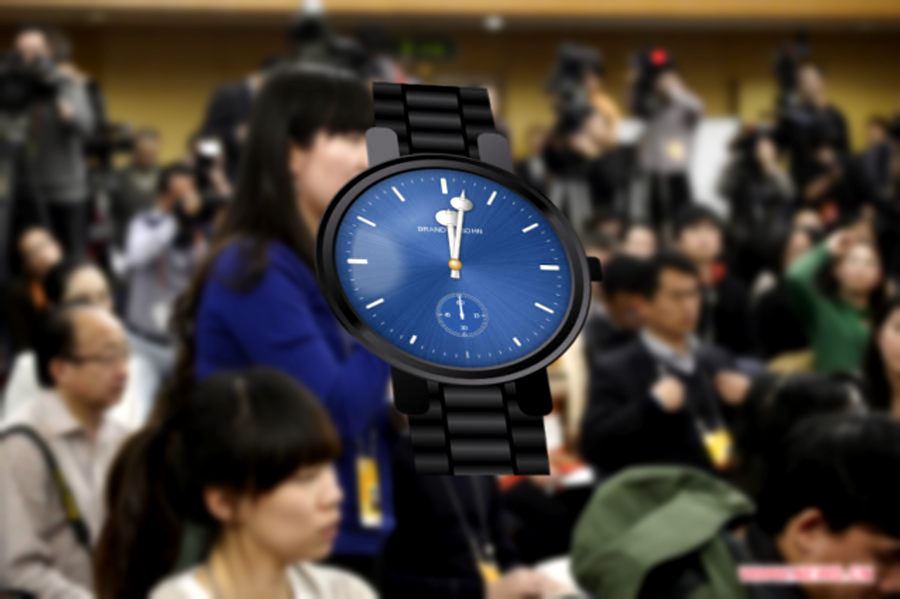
{"hour": 12, "minute": 2}
